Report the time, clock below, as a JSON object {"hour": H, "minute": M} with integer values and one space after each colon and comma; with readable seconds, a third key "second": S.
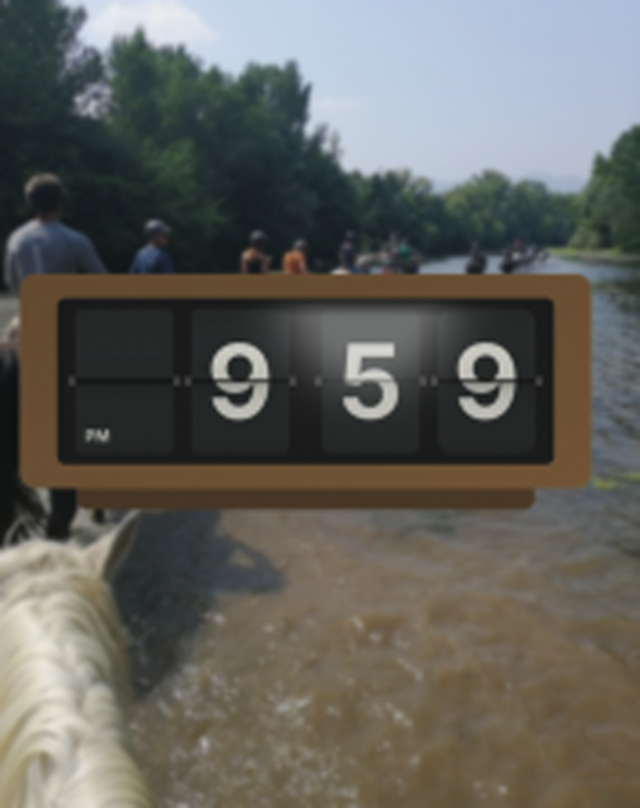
{"hour": 9, "minute": 59}
